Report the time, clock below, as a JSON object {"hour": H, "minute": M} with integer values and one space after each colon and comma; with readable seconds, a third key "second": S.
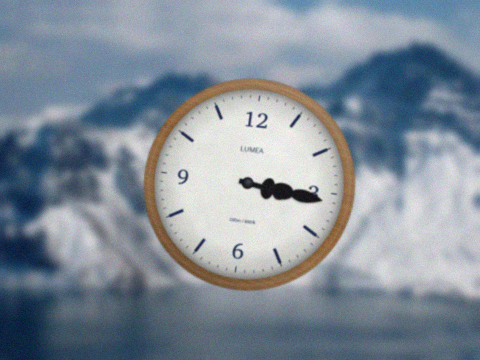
{"hour": 3, "minute": 16}
